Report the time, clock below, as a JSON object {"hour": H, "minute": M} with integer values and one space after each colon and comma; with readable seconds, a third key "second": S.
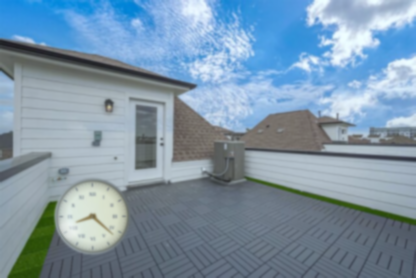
{"hour": 8, "minute": 22}
